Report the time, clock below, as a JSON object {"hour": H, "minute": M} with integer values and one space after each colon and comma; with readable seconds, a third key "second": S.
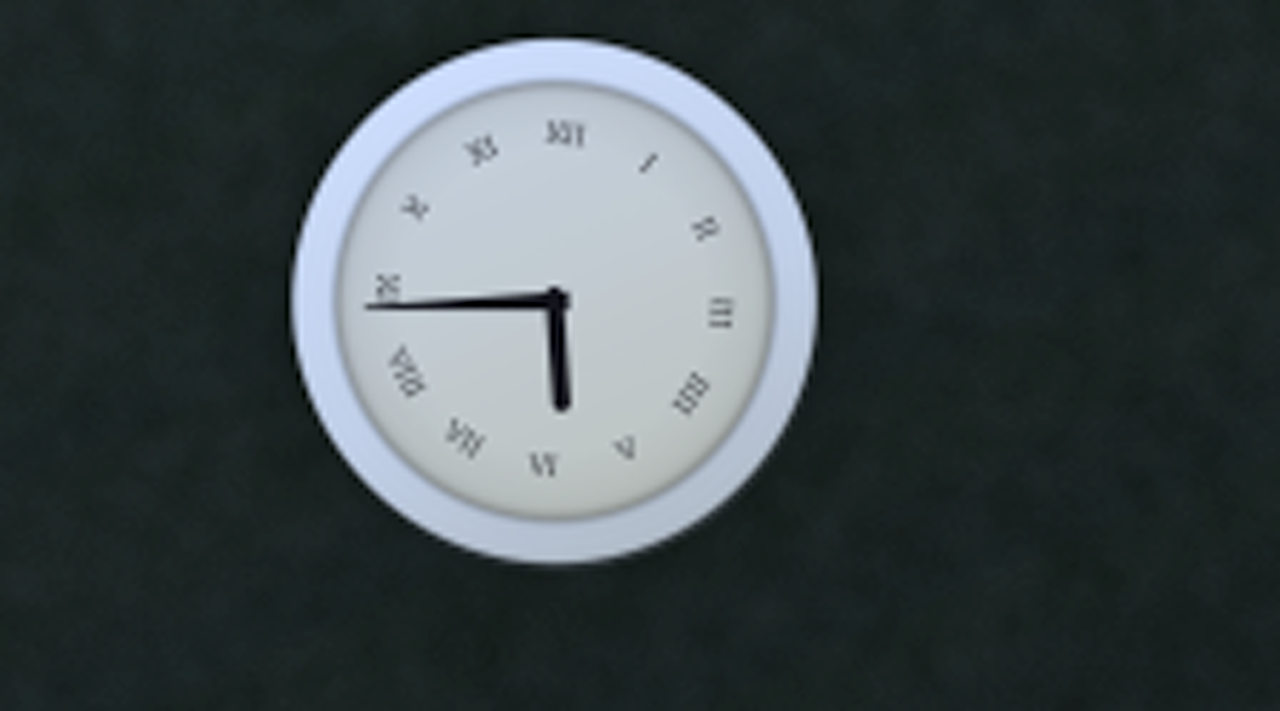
{"hour": 5, "minute": 44}
